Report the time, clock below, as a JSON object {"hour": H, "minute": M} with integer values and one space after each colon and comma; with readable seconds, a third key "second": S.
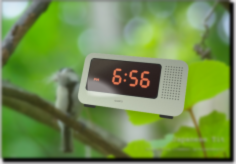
{"hour": 6, "minute": 56}
